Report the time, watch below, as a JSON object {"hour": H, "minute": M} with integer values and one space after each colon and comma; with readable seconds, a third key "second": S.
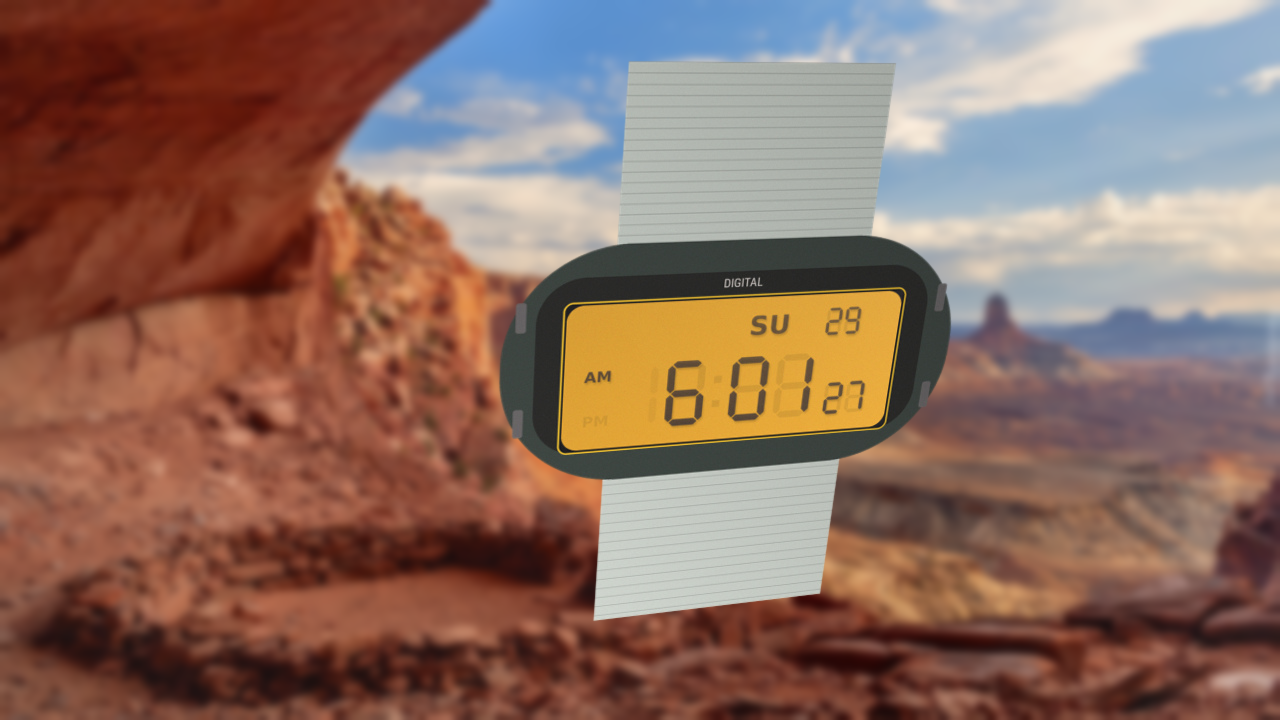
{"hour": 6, "minute": 1, "second": 27}
